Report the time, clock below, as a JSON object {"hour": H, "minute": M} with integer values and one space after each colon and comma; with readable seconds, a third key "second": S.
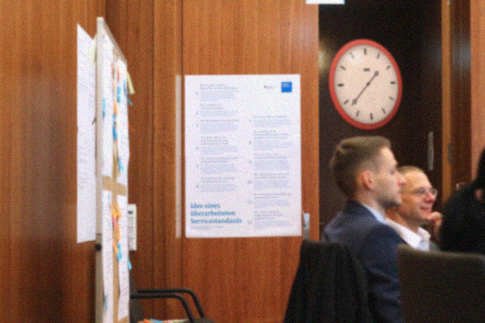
{"hour": 1, "minute": 38}
